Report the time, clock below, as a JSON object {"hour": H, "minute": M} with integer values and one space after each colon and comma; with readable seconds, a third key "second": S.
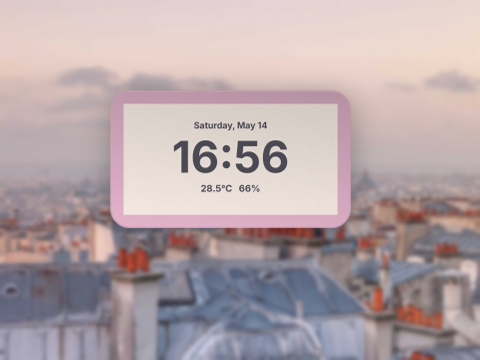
{"hour": 16, "minute": 56}
